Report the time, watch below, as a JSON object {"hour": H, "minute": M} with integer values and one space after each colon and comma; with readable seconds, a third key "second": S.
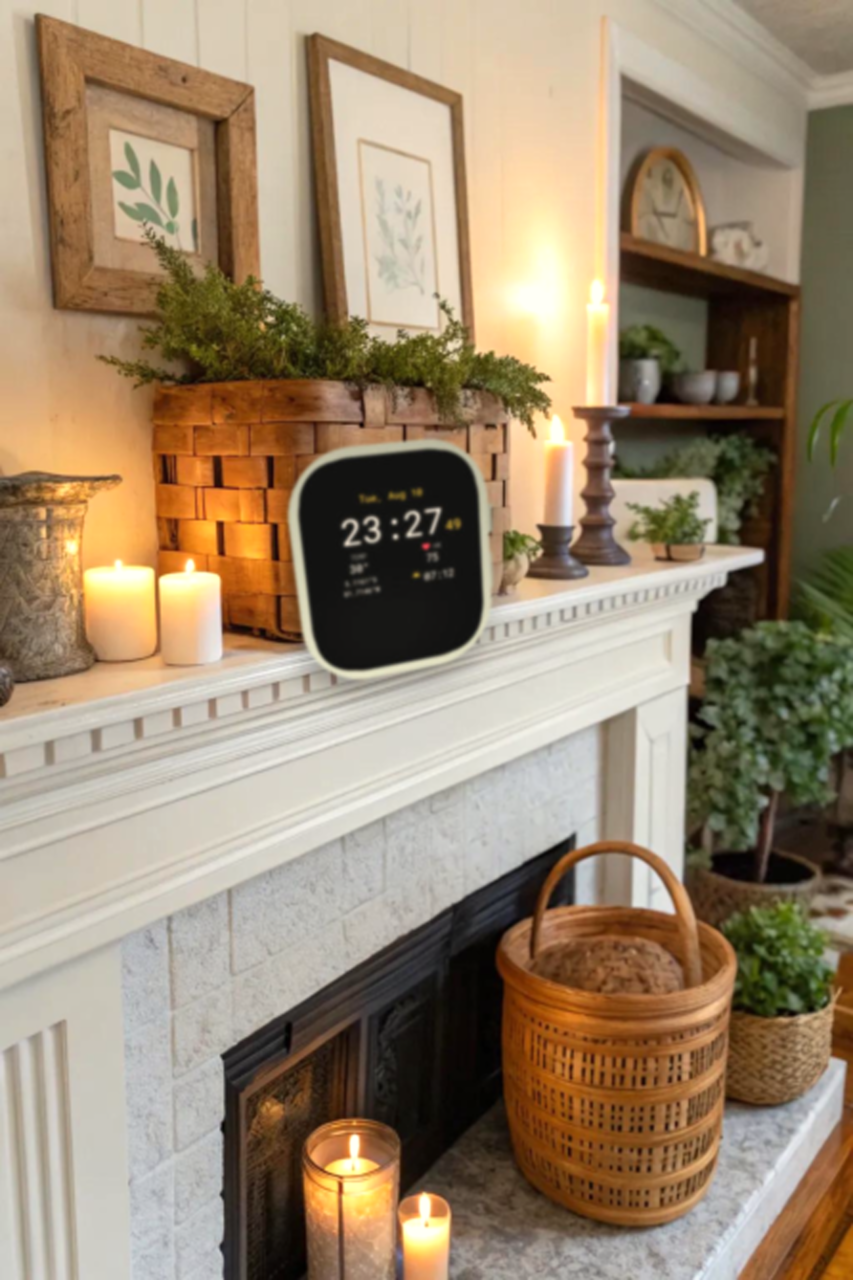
{"hour": 23, "minute": 27}
